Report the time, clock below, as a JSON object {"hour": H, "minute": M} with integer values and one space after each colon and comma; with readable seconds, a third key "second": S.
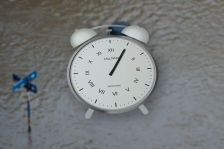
{"hour": 1, "minute": 5}
